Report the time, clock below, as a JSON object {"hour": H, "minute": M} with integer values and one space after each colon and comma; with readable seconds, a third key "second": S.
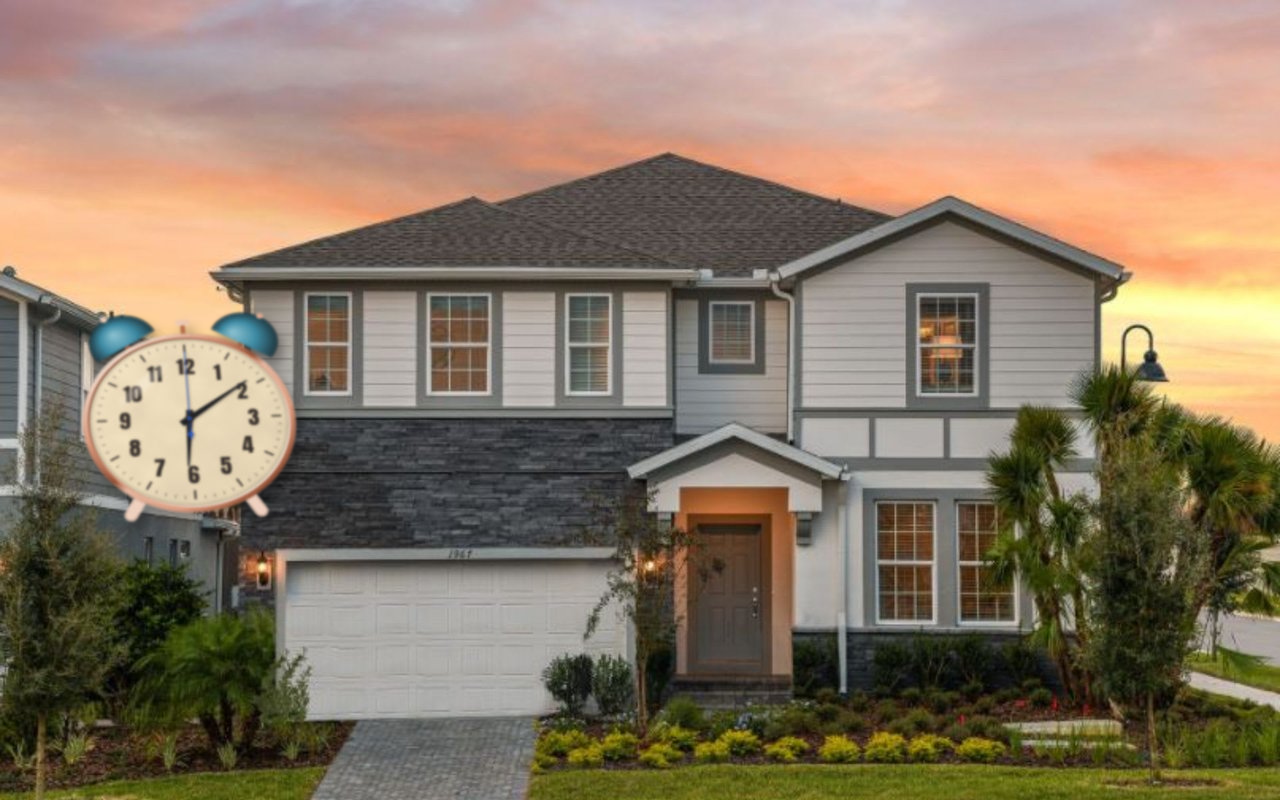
{"hour": 6, "minute": 9, "second": 0}
